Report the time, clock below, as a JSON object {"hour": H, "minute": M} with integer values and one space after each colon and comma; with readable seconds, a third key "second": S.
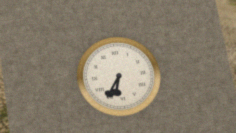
{"hour": 6, "minute": 36}
